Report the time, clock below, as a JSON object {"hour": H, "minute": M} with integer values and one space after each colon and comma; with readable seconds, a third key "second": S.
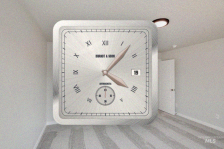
{"hour": 4, "minute": 7}
